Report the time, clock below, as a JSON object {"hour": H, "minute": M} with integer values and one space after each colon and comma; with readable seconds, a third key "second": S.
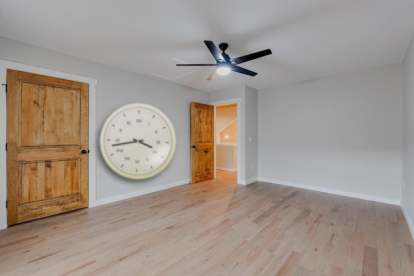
{"hour": 3, "minute": 43}
